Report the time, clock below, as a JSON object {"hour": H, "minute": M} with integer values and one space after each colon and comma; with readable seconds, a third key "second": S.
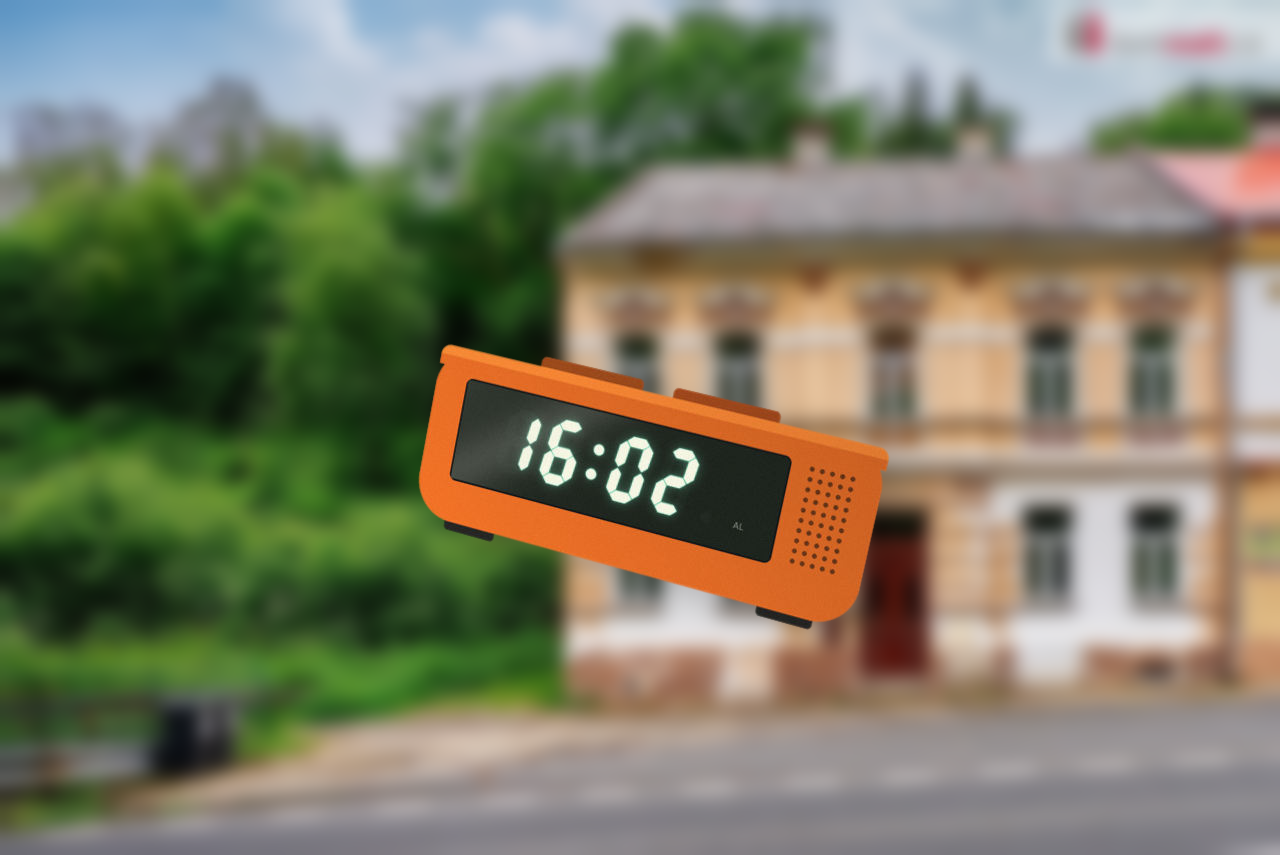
{"hour": 16, "minute": 2}
